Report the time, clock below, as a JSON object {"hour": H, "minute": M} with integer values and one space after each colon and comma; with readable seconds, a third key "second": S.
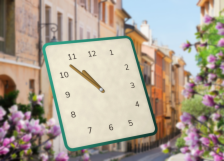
{"hour": 10, "minute": 53}
